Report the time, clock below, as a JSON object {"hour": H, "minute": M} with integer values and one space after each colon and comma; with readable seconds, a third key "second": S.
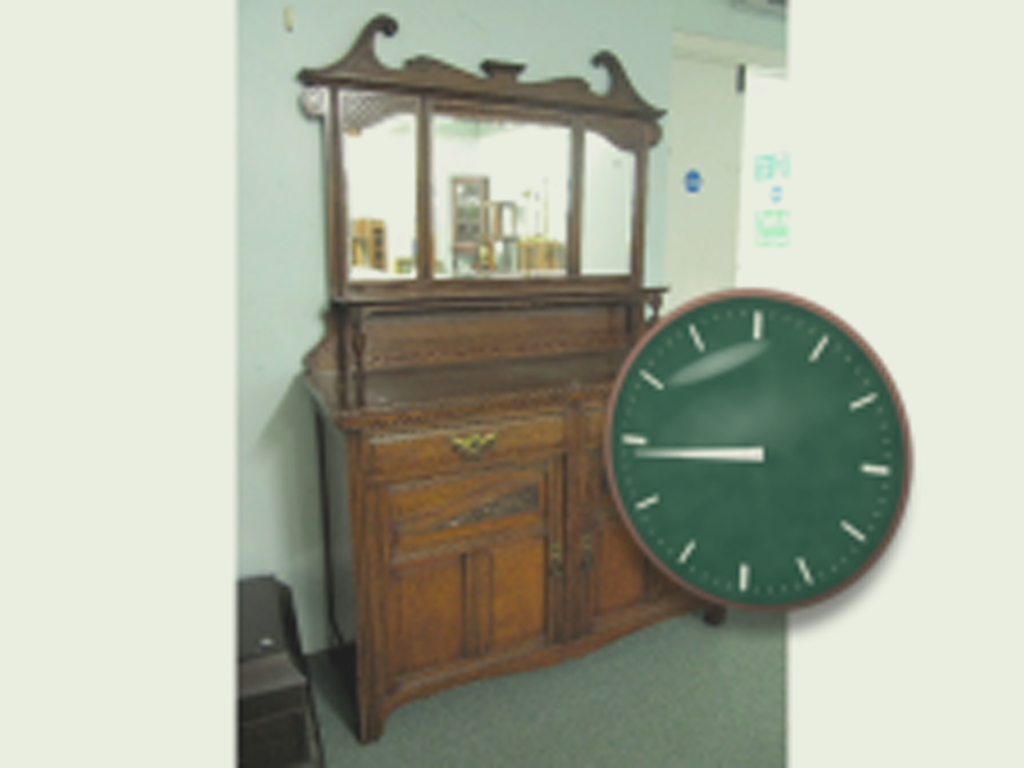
{"hour": 8, "minute": 44}
